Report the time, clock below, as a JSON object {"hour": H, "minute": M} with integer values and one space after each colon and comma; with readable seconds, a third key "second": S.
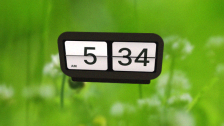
{"hour": 5, "minute": 34}
